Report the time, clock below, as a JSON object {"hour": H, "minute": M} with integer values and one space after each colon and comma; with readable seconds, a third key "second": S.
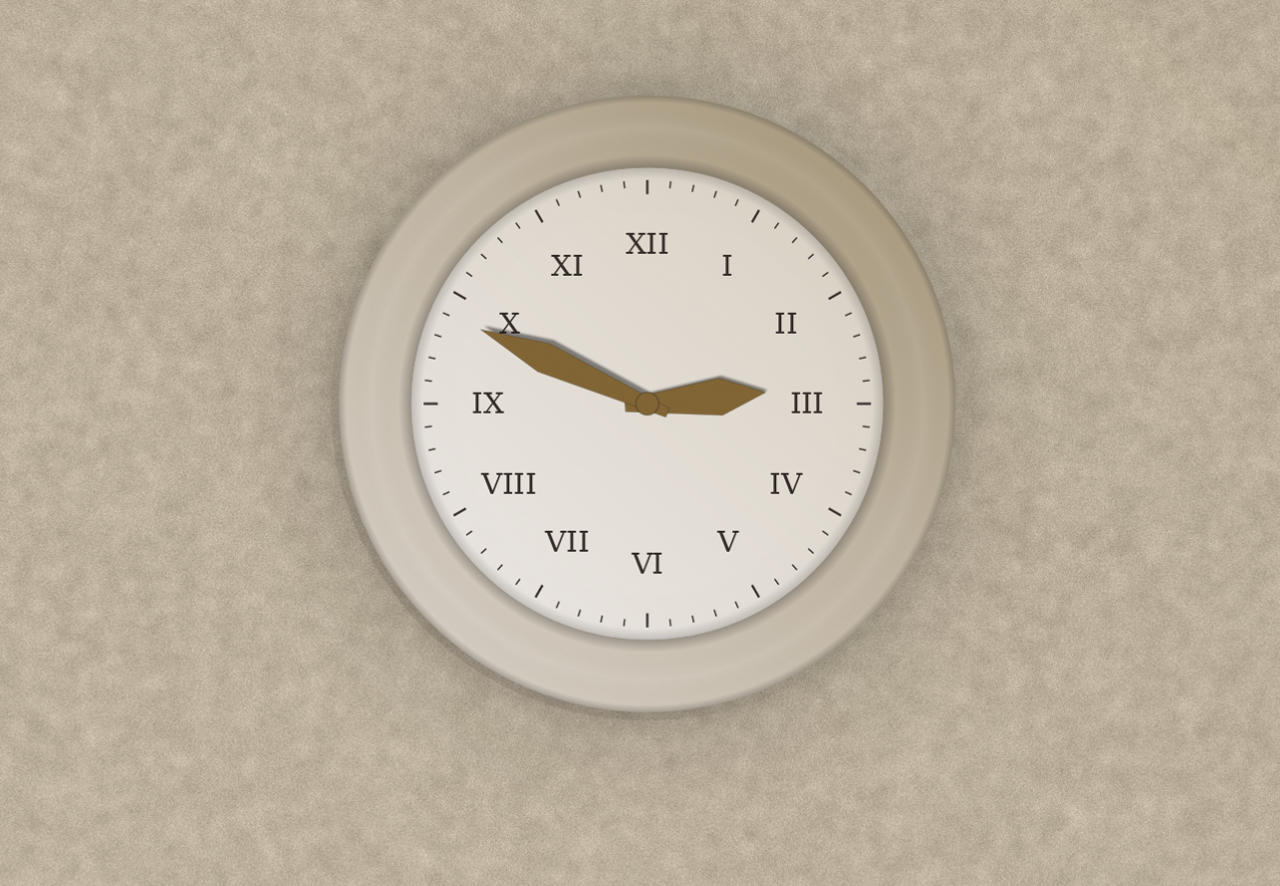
{"hour": 2, "minute": 49}
